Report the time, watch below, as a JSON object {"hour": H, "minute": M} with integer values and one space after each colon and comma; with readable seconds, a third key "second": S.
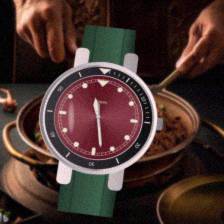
{"hour": 11, "minute": 28}
